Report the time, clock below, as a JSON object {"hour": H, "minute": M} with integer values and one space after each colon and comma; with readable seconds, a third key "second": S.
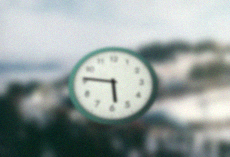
{"hour": 5, "minute": 46}
